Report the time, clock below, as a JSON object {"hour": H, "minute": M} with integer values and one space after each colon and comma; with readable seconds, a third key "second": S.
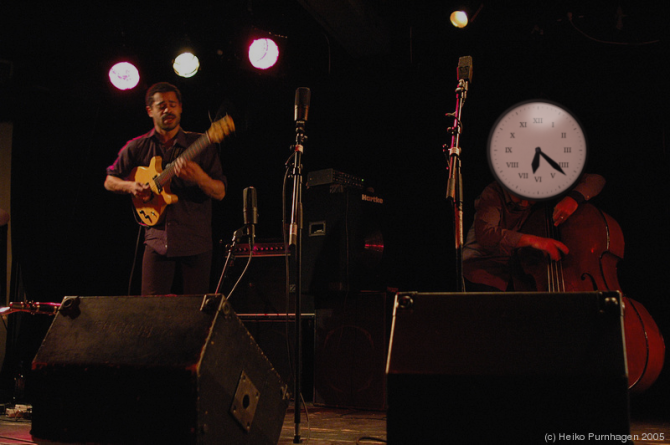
{"hour": 6, "minute": 22}
